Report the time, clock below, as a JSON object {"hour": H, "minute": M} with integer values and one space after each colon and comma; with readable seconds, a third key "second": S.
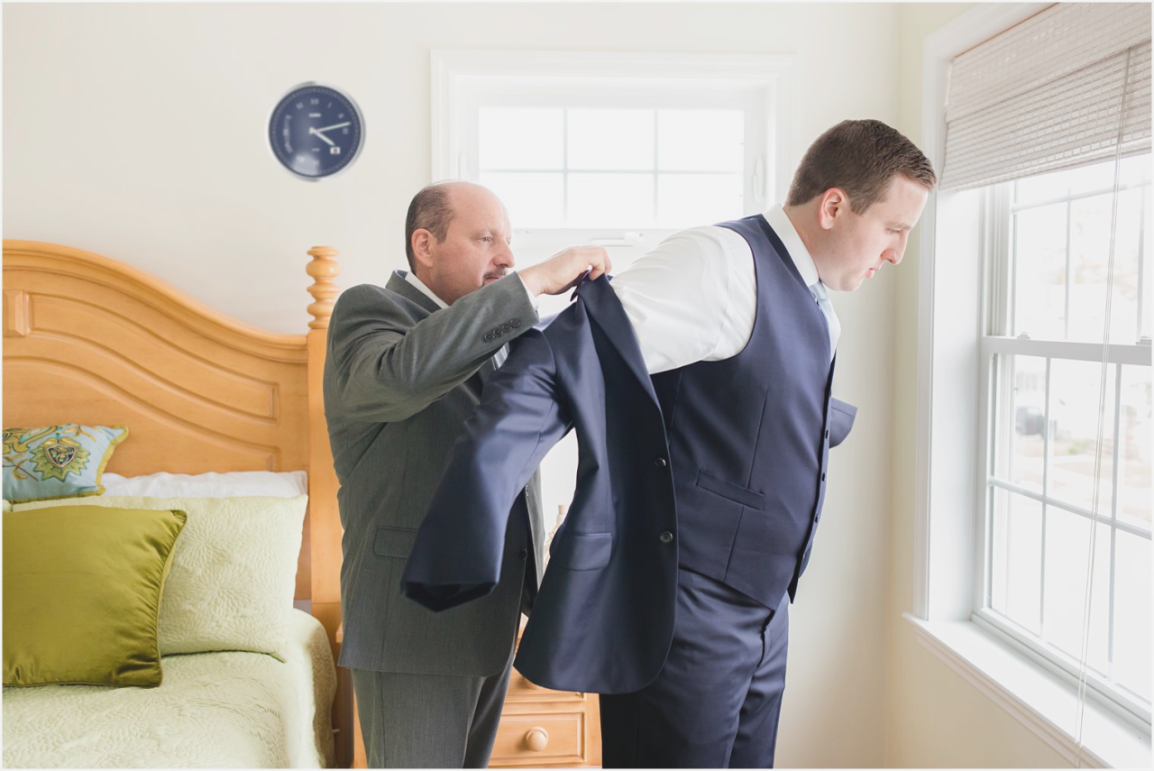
{"hour": 4, "minute": 13}
